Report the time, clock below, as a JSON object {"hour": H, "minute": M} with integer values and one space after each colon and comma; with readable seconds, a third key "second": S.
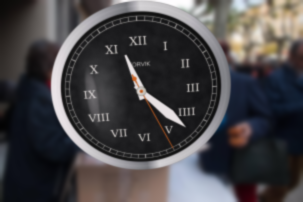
{"hour": 11, "minute": 22, "second": 26}
